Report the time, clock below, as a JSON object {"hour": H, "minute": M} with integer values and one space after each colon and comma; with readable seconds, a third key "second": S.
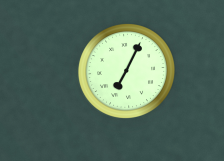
{"hour": 7, "minute": 5}
